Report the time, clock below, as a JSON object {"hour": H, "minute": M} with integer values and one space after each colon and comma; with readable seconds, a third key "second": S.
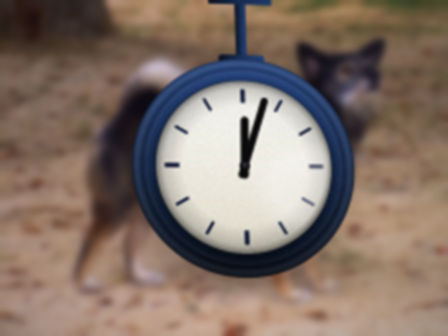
{"hour": 12, "minute": 3}
